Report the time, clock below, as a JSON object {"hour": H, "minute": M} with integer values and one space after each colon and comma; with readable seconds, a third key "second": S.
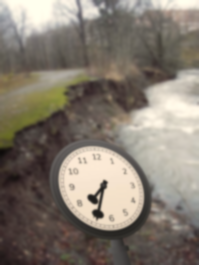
{"hour": 7, "minute": 34}
